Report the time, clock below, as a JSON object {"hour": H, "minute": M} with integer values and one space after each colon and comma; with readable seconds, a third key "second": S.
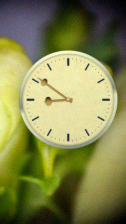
{"hour": 8, "minute": 51}
